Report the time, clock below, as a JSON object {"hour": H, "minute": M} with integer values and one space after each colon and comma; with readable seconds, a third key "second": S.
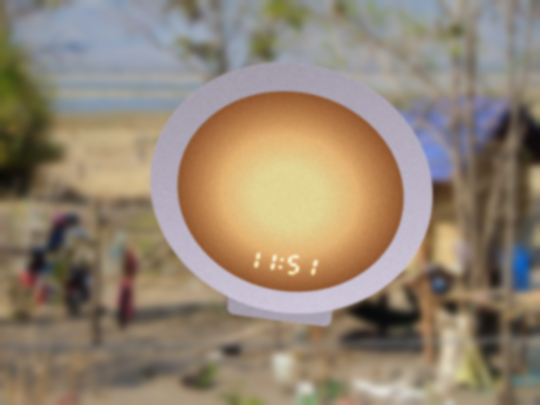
{"hour": 11, "minute": 51}
